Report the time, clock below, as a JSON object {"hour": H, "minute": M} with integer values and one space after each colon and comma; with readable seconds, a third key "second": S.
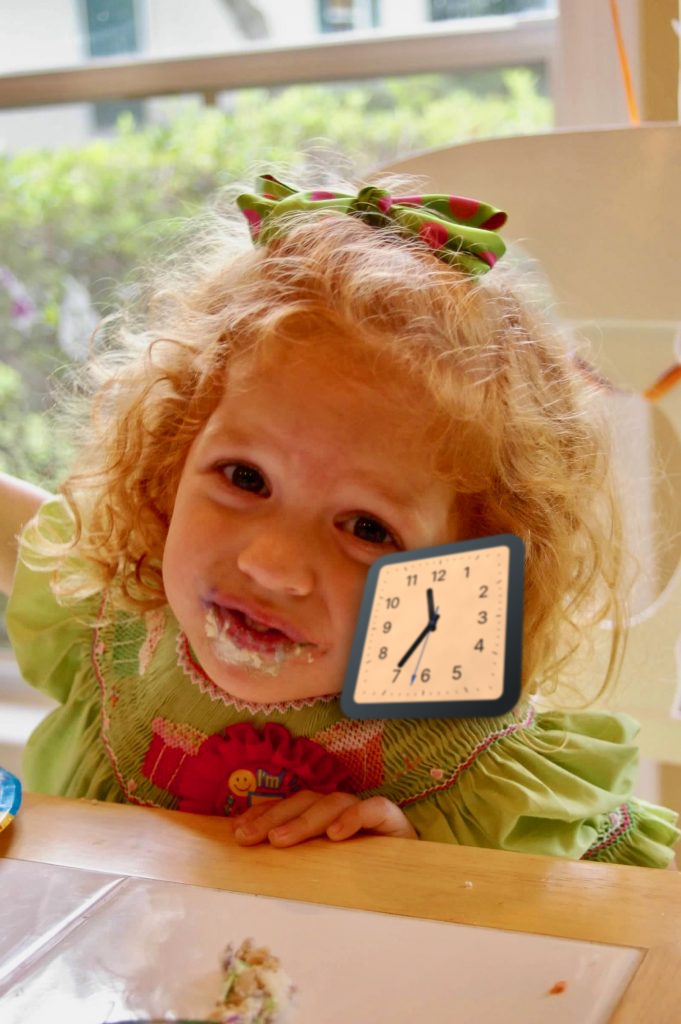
{"hour": 11, "minute": 35, "second": 32}
